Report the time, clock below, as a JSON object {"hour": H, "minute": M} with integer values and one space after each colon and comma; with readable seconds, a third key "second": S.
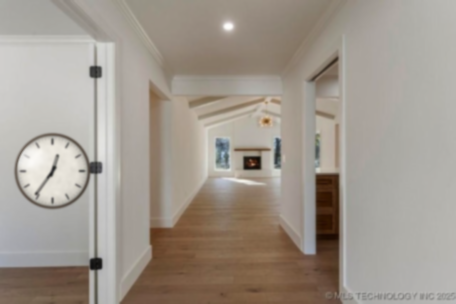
{"hour": 12, "minute": 36}
